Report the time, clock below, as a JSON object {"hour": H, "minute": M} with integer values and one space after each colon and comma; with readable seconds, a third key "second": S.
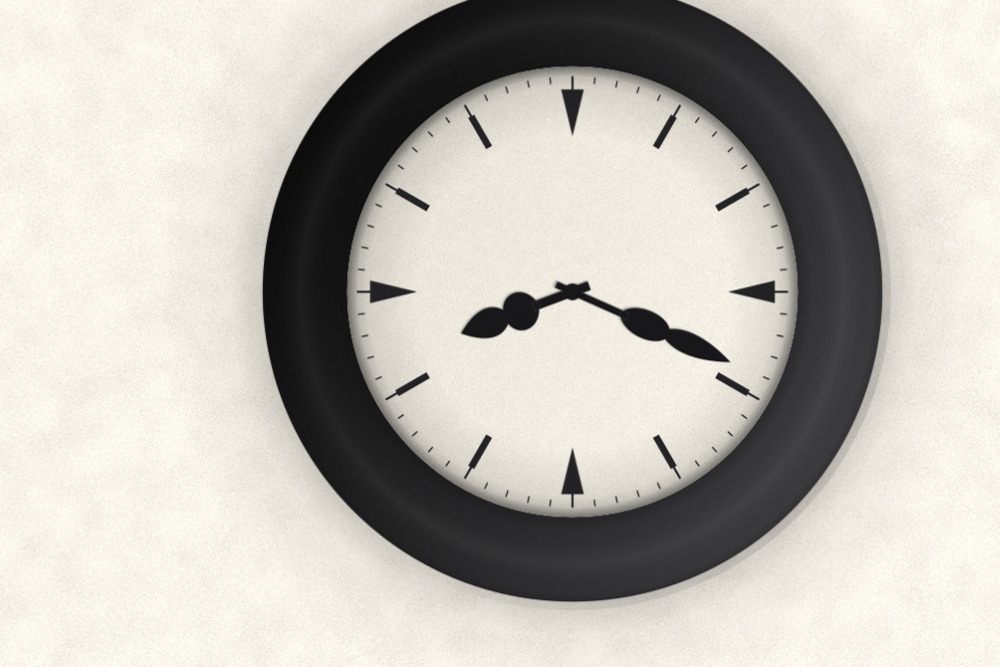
{"hour": 8, "minute": 19}
